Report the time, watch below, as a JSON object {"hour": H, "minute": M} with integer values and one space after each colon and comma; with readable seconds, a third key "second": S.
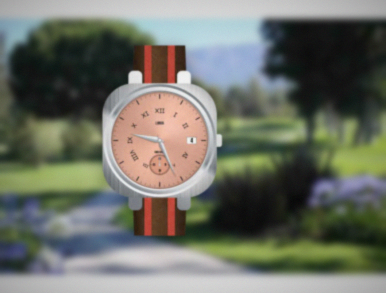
{"hour": 9, "minute": 26}
